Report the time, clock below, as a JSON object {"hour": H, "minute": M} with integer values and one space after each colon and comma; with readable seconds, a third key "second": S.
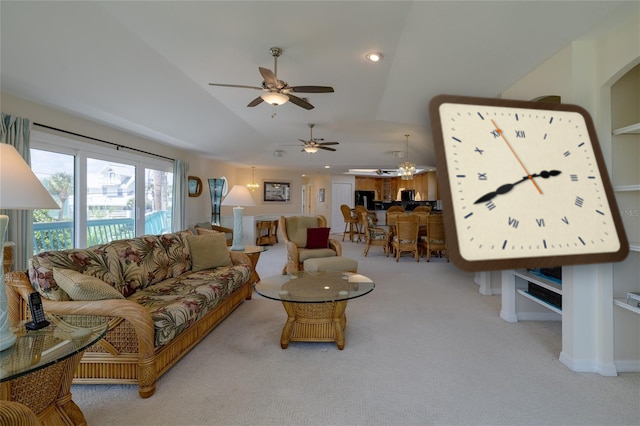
{"hour": 2, "minute": 40, "second": 56}
